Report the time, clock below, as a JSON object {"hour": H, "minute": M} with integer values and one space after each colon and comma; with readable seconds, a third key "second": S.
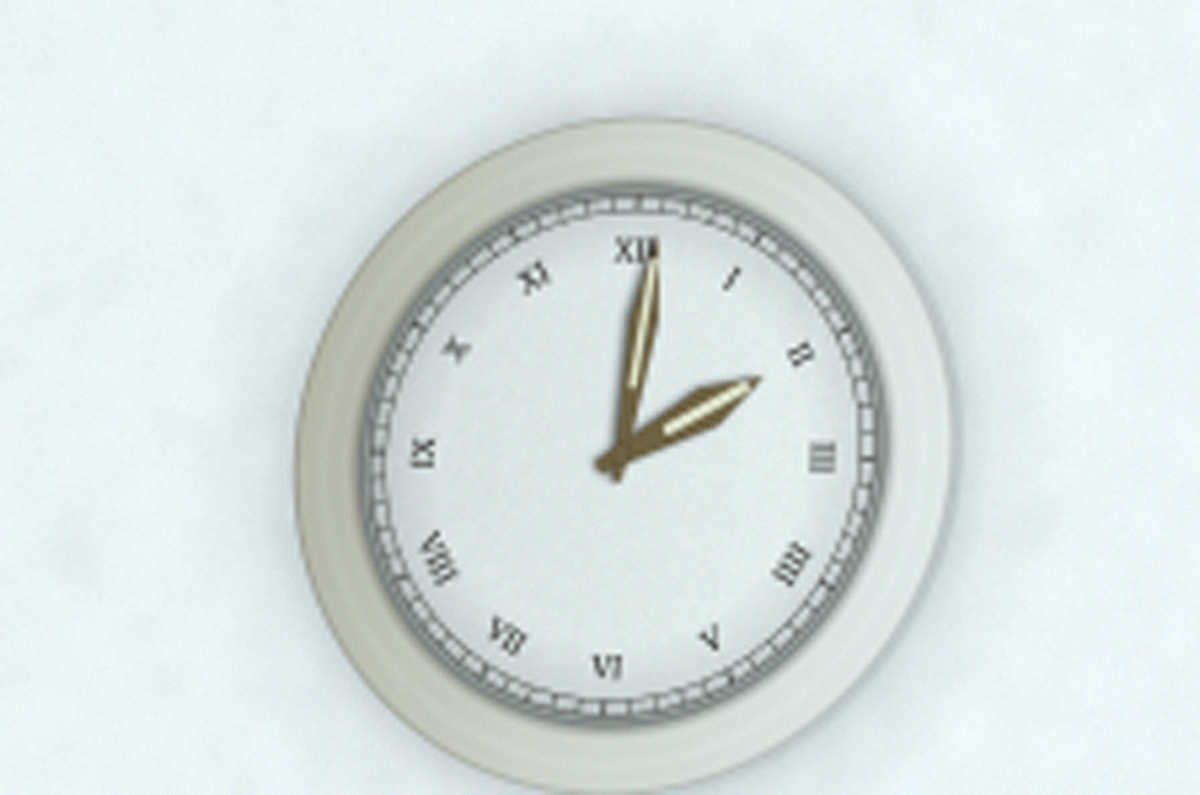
{"hour": 2, "minute": 1}
